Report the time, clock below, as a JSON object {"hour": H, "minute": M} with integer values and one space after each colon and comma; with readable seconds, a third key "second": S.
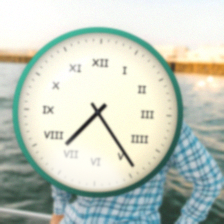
{"hour": 7, "minute": 24}
